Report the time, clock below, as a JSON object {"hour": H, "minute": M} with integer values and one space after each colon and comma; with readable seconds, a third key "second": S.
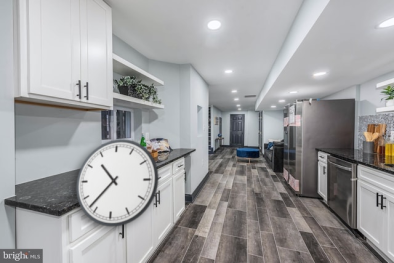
{"hour": 10, "minute": 37}
